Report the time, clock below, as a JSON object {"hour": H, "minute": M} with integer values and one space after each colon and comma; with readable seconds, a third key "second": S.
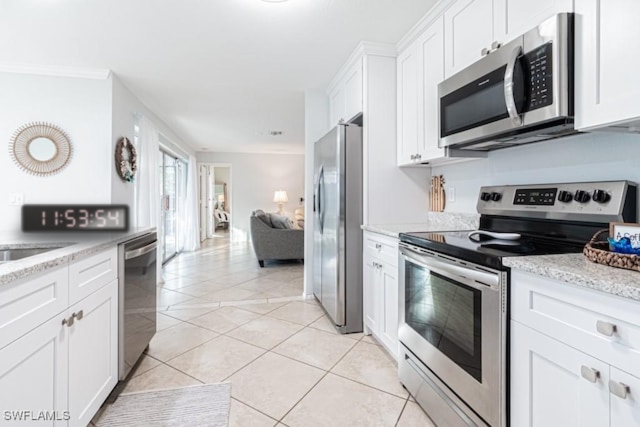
{"hour": 11, "minute": 53, "second": 54}
